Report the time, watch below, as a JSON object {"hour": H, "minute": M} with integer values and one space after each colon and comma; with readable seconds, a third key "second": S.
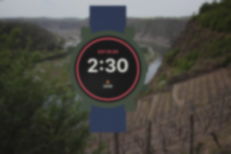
{"hour": 2, "minute": 30}
